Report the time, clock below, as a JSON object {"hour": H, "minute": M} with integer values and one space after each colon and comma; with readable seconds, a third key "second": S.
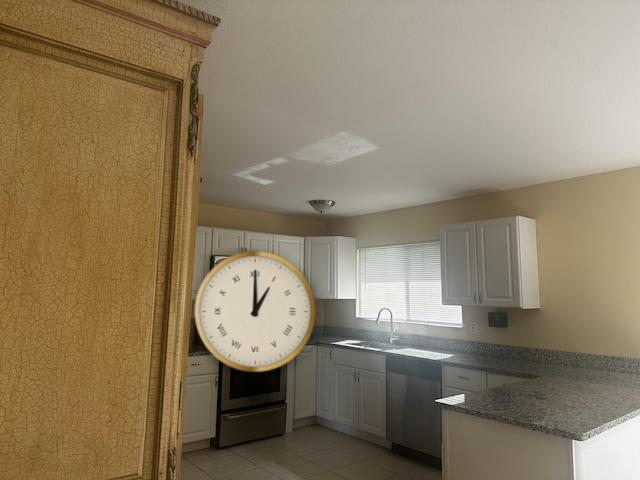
{"hour": 1, "minute": 0}
